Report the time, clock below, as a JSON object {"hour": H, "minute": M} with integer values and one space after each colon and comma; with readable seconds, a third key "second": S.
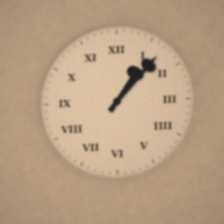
{"hour": 1, "minute": 7}
